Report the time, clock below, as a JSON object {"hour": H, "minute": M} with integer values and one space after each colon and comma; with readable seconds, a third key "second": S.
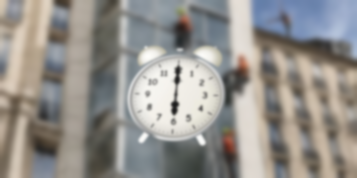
{"hour": 6, "minute": 0}
